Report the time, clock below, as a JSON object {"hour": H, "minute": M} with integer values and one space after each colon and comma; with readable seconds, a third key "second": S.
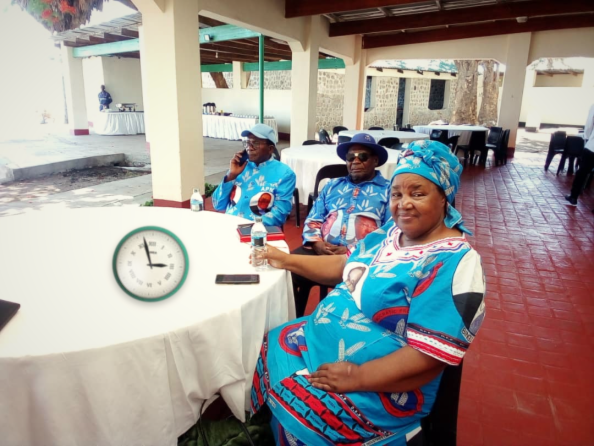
{"hour": 2, "minute": 57}
